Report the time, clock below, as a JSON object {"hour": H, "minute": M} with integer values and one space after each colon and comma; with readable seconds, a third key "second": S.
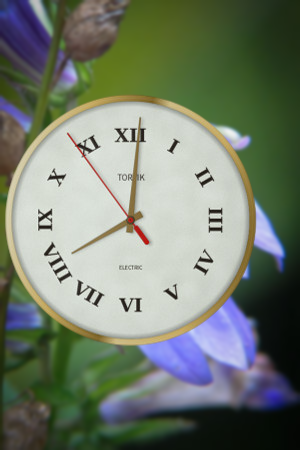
{"hour": 8, "minute": 0, "second": 54}
